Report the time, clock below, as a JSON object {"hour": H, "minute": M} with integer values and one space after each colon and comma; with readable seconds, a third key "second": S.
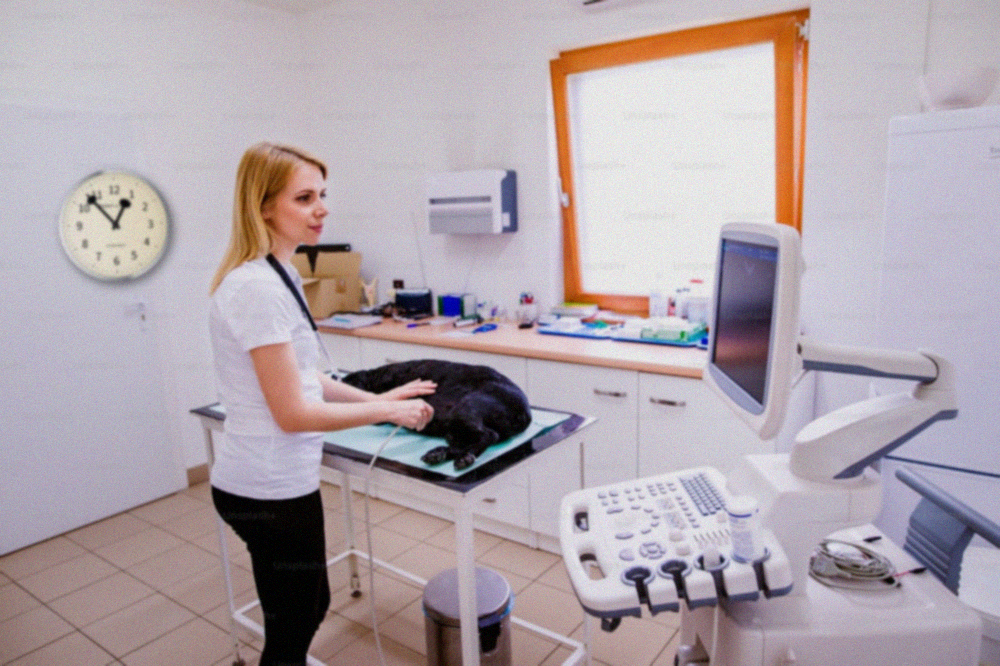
{"hour": 12, "minute": 53}
